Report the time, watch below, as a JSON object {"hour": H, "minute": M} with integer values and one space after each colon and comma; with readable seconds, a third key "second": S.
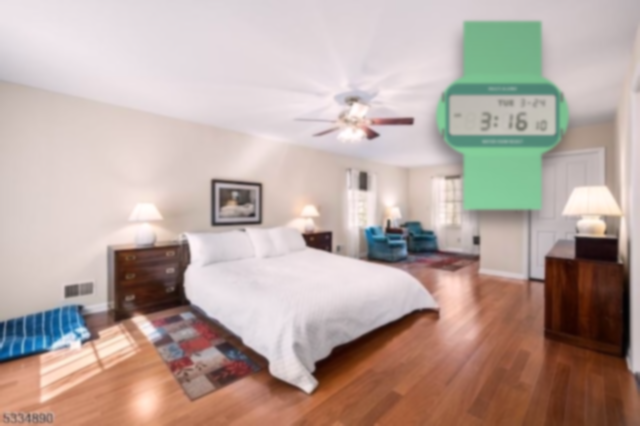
{"hour": 3, "minute": 16}
